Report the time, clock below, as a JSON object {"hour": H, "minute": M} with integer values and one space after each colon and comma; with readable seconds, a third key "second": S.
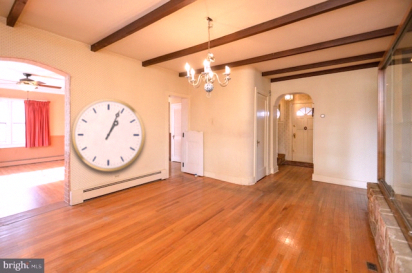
{"hour": 1, "minute": 4}
